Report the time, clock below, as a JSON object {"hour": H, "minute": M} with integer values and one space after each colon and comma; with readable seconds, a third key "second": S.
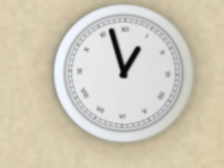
{"hour": 12, "minute": 57}
